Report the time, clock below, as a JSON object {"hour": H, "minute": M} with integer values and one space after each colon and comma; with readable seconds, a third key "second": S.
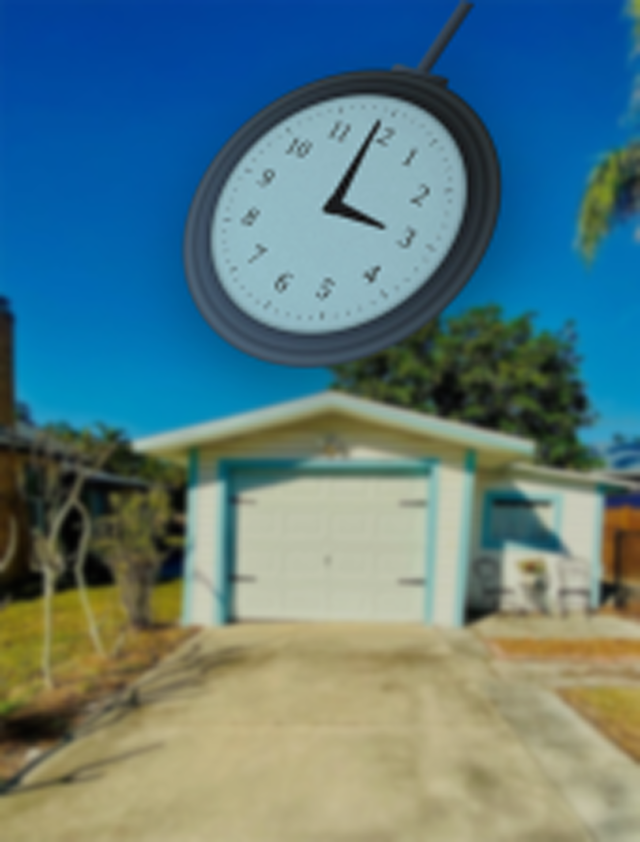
{"hour": 2, "minute": 59}
